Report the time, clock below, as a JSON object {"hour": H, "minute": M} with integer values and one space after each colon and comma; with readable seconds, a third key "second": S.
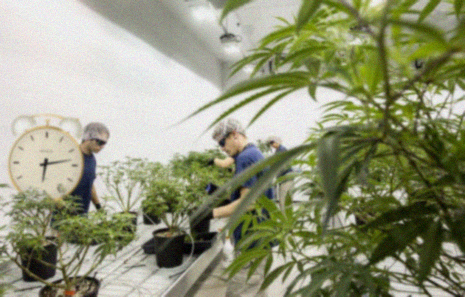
{"hour": 6, "minute": 13}
